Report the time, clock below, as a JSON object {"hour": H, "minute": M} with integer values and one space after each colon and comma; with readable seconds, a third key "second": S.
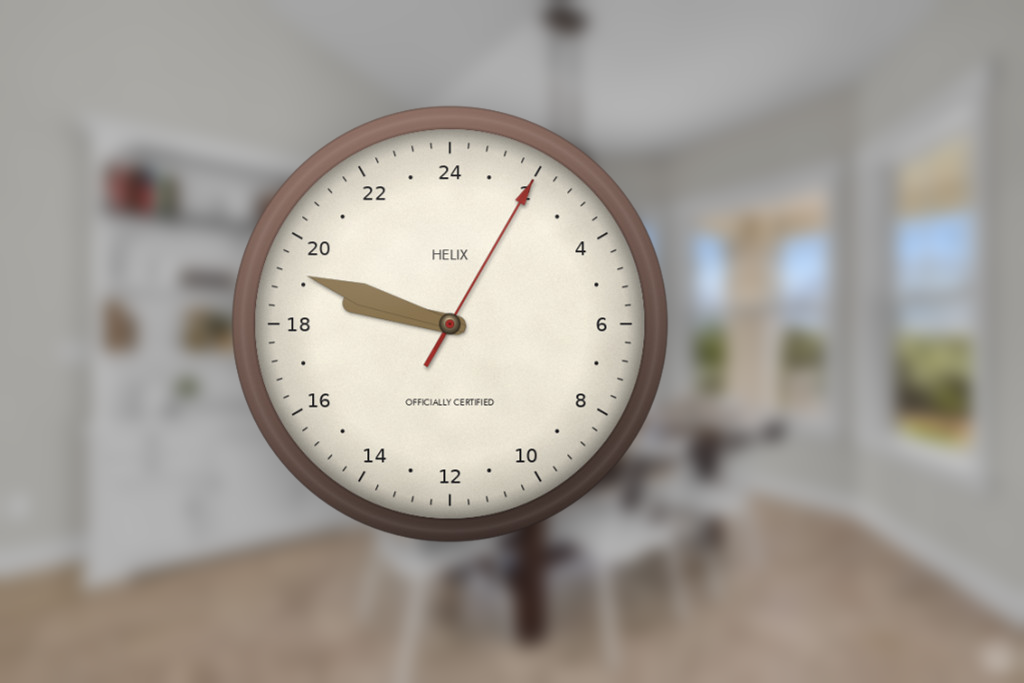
{"hour": 18, "minute": 48, "second": 5}
